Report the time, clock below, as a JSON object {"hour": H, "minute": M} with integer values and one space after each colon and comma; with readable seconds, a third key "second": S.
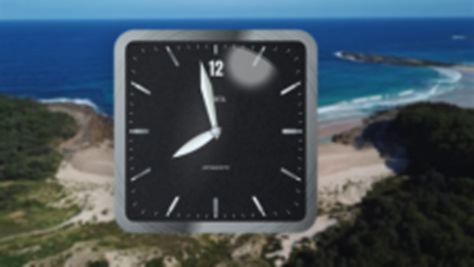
{"hour": 7, "minute": 58}
